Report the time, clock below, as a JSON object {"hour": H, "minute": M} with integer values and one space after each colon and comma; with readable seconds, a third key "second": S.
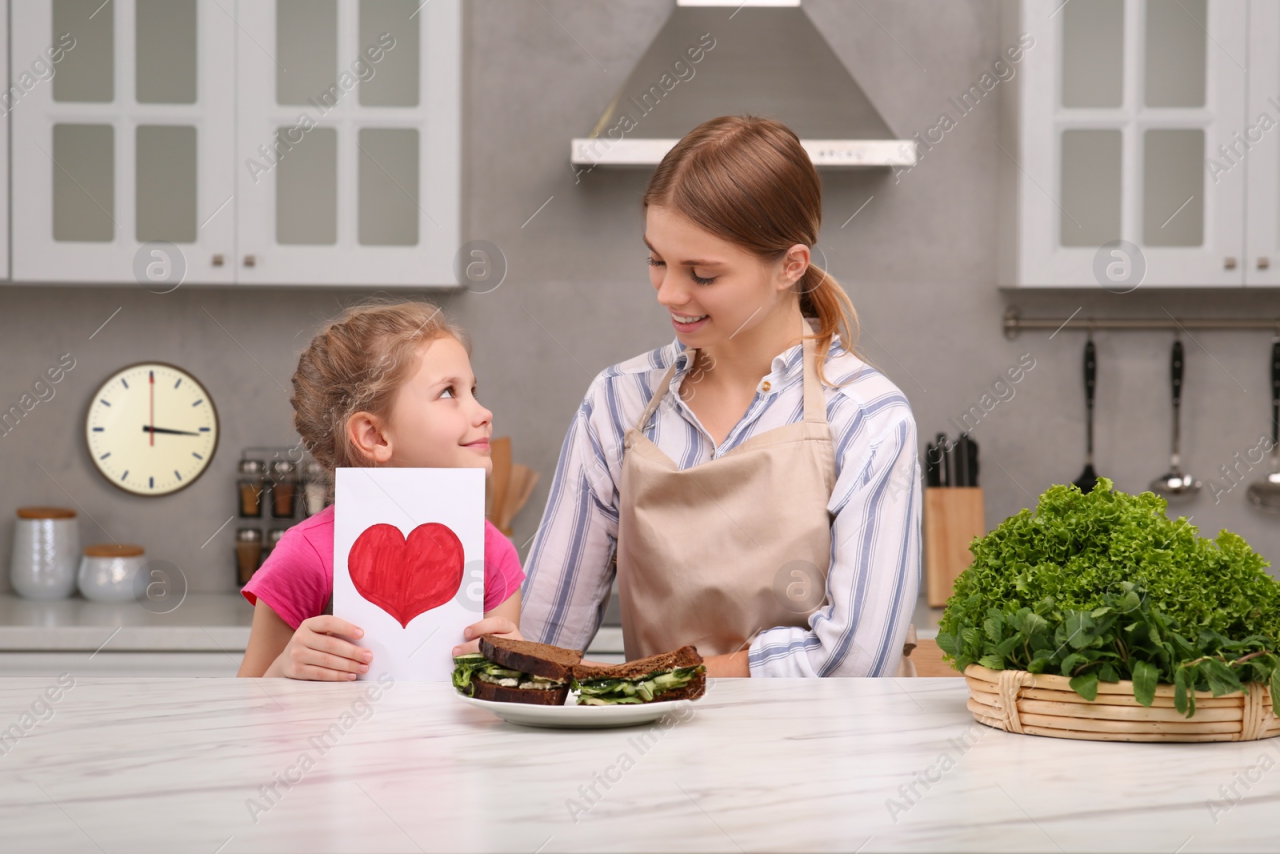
{"hour": 3, "minute": 16, "second": 0}
